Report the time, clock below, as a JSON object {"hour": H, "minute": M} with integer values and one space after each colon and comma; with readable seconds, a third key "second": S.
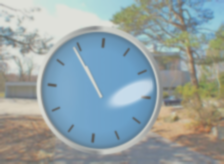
{"hour": 10, "minute": 54}
